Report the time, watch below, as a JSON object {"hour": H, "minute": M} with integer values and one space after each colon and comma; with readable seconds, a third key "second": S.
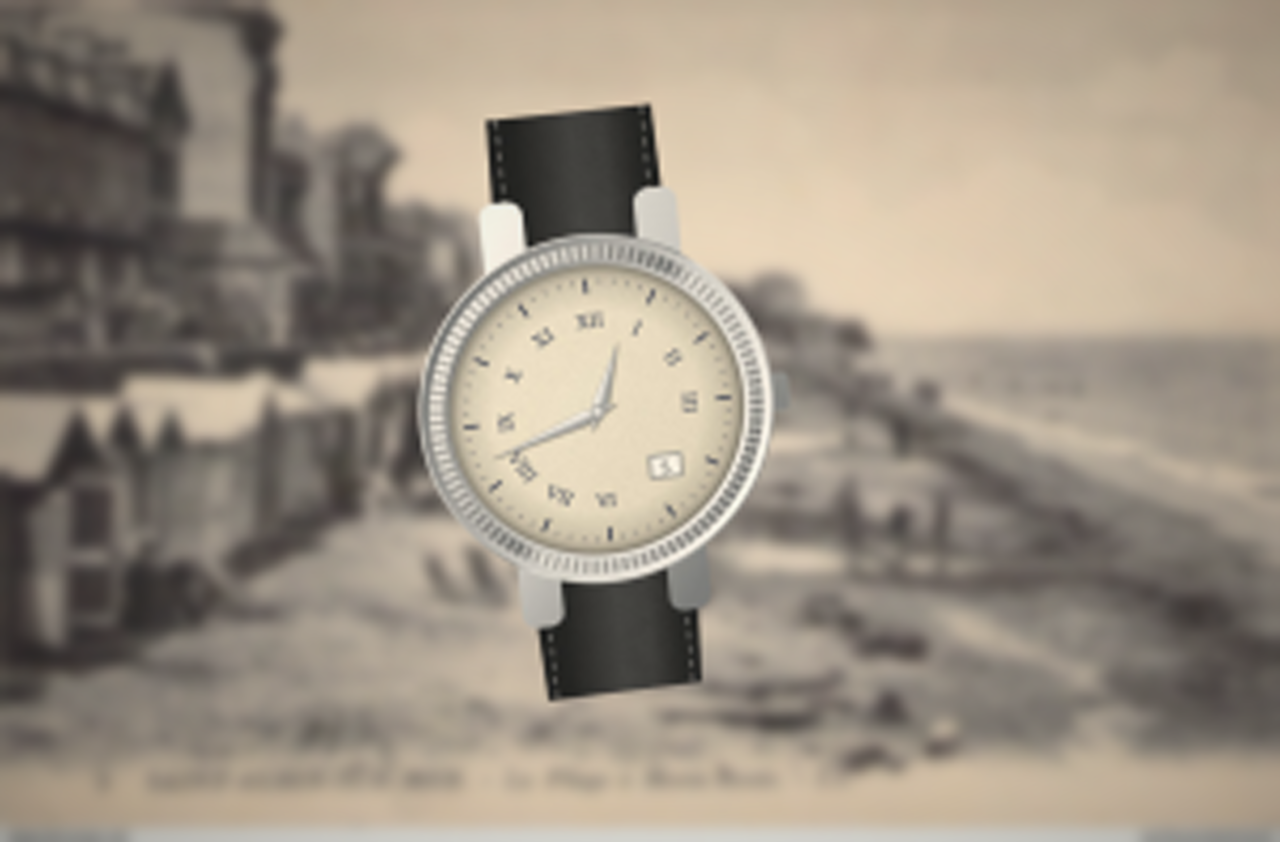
{"hour": 12, "minute": 42}
